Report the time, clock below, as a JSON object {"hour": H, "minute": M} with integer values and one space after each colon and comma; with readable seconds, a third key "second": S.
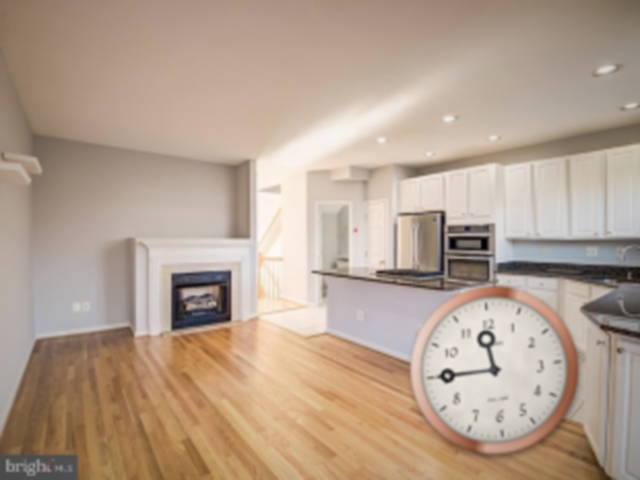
{"hour": 11, "minute": 45}
